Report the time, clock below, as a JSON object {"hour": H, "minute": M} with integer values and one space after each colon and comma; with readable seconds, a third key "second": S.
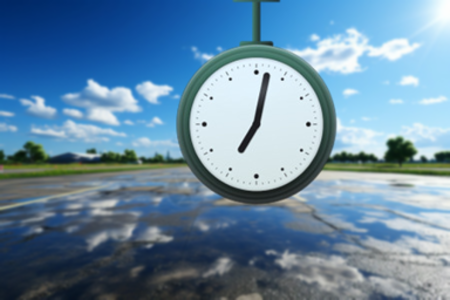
{"hour": 7, "minute": 2}
